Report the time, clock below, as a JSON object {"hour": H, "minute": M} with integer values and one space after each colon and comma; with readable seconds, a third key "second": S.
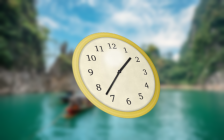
{"hour": 1, "minute": 37}
